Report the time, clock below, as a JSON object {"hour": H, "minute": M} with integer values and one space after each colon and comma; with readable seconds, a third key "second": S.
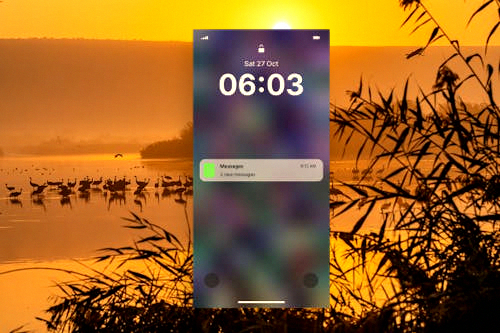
{"hour": 6, "minute": 3}
